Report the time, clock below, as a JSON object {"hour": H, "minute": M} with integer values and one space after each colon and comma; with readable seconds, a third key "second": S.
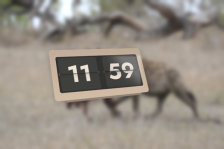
{"hour": 11, "minute": 59}
